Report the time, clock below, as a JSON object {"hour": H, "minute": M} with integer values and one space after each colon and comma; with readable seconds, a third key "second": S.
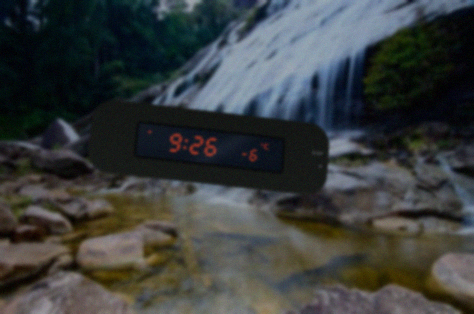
{"hour": 9, "minute": 26}
